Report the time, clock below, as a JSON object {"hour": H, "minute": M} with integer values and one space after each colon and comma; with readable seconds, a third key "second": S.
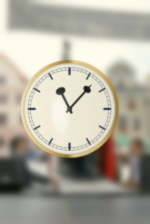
{"hour": 11, "minute": 7}
